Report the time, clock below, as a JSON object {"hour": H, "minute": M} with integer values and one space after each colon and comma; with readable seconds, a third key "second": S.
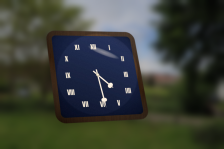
{"hour": 4, "minute": 29}
